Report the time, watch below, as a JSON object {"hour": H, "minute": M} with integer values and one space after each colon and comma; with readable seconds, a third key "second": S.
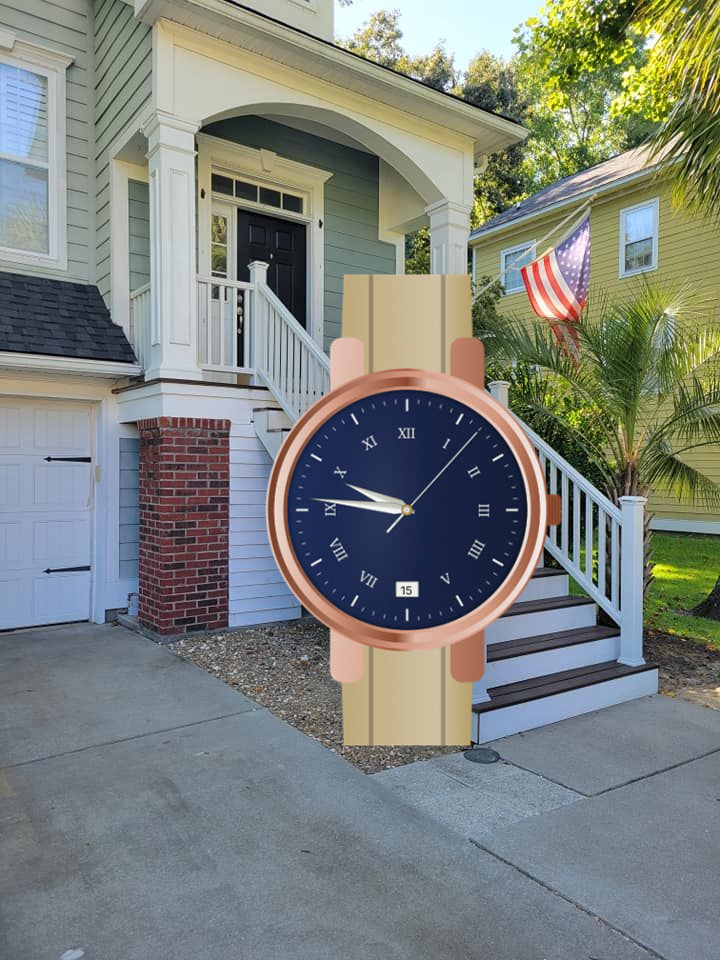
{"hour": 9, "minute": 46, "second": 7}
